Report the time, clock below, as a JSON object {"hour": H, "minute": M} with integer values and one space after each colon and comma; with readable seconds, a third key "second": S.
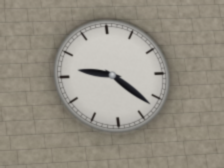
{"hour": 9, "minute": 22}
